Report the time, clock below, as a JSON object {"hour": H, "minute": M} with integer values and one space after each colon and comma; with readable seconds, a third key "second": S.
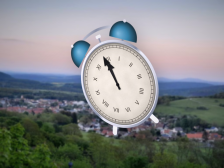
{"hour": 11, "minute": 59}
